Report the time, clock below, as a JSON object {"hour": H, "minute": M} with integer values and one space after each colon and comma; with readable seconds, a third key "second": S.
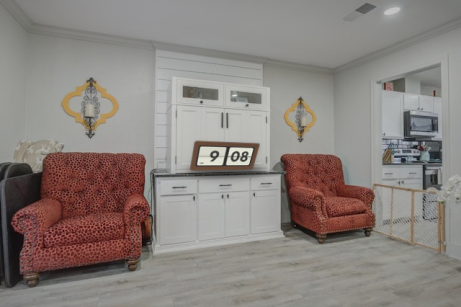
{"hour": 9, "minute": 8}
